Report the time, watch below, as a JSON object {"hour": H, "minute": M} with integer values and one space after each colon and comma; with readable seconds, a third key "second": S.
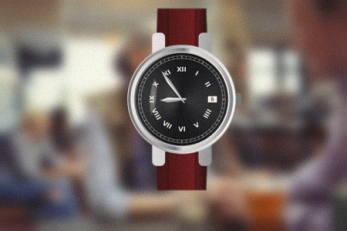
{"hour": 8, "minute": 54}
